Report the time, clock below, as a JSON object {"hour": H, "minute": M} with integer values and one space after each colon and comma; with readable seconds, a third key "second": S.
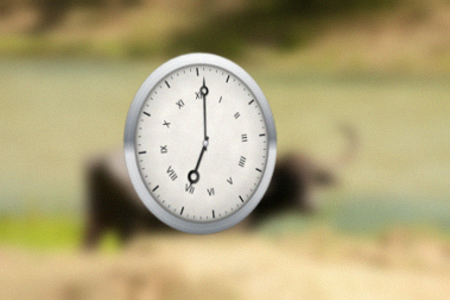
{"hour": 7, "minute": 1}
